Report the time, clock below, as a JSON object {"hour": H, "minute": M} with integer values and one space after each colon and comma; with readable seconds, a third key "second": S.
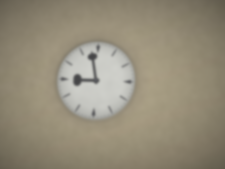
{"hour": 8, "minute": 58}
